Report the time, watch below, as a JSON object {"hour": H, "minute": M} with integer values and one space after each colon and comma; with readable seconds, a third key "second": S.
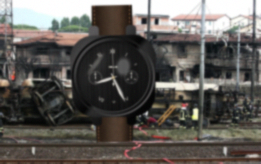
{"hour": 8, "minute": 26}
